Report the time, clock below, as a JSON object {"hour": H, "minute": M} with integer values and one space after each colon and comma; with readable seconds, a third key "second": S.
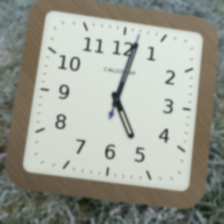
{"hour": 5, "minute": 2, "second": 2}
